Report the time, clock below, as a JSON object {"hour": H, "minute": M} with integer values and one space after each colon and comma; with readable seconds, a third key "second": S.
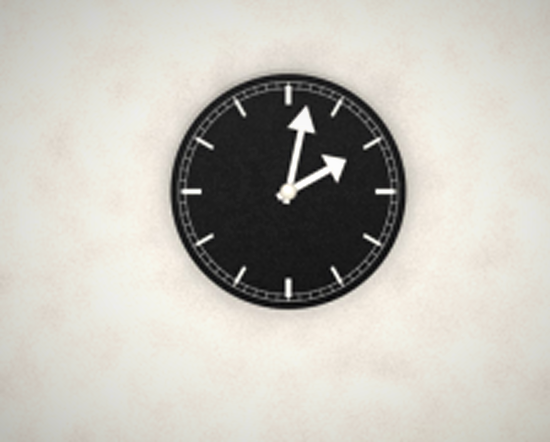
{"hour": 2, "minute": 2}
